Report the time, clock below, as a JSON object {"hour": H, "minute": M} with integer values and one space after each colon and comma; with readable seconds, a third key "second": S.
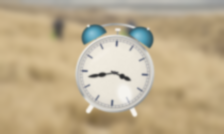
{"hour": 3, "minute": 43}
